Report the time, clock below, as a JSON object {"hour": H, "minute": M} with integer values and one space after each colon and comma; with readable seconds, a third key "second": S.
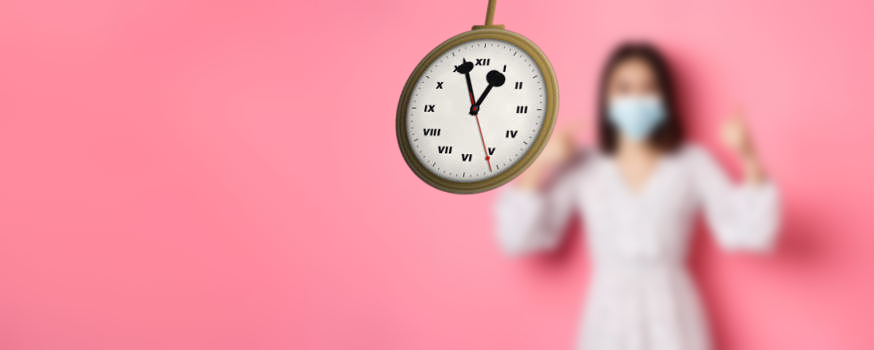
{"hour": 12, "minute": 56, "second": 26}
